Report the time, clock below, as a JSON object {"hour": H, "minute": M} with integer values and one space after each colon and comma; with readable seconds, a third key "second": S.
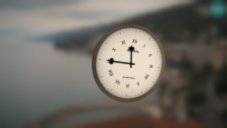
{"hour": 11, "minute": 45}
